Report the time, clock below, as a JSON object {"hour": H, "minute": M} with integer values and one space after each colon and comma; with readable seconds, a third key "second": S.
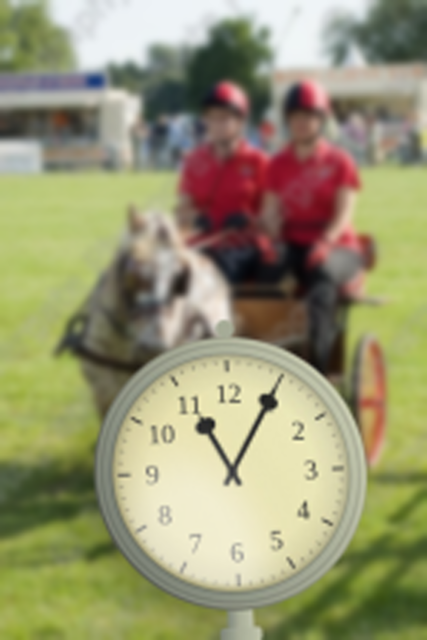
{"hour": 11, "minute": 5}
